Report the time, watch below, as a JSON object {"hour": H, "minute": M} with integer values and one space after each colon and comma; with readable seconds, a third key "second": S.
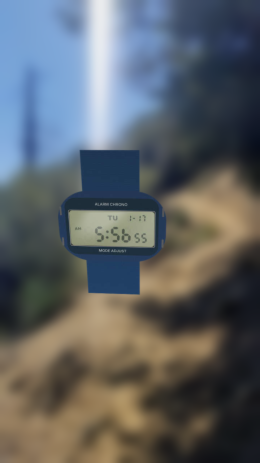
{"hour": 5, "minute": 56, "second": 55}
